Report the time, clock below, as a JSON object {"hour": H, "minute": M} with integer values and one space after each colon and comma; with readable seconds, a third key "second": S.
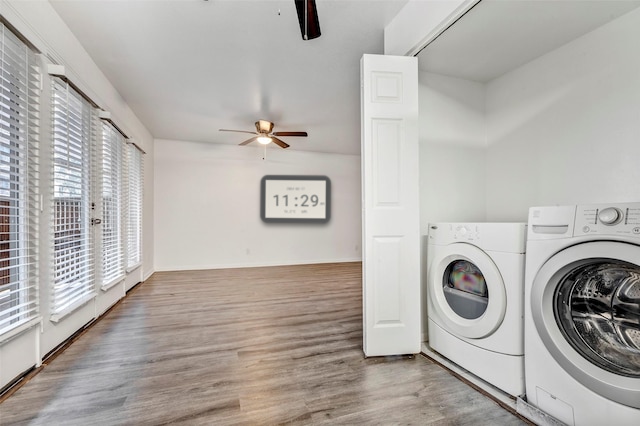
{"hour": 11, "minute": 29}
